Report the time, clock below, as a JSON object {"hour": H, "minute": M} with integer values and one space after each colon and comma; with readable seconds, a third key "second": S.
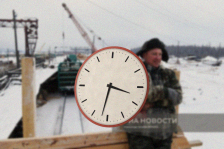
{"hour": 3, "minute": 32}
